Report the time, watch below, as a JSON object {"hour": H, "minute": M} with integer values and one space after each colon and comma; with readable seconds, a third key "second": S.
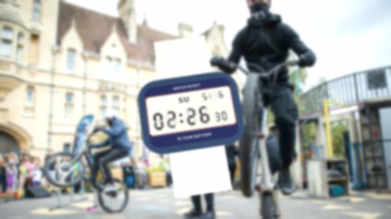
{"hour": 2, "minute": 26}
